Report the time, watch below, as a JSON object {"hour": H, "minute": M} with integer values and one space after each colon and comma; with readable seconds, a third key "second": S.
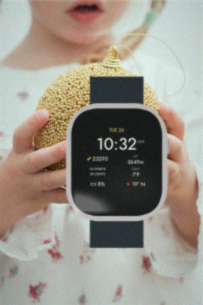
{"hour": 10, "minute": 32}
